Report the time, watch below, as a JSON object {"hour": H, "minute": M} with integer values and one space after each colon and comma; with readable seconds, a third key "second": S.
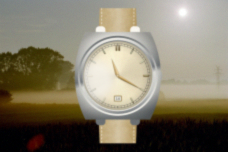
{"hour": 11, "minute": 20}
